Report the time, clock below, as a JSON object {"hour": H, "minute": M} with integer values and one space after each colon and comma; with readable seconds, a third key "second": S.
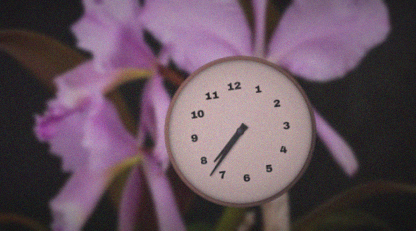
{"hour": 7, "minute": 37}
